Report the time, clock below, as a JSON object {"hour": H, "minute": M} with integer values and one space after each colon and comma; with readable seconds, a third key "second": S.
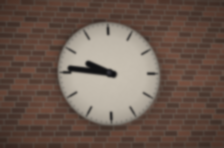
{"hour": 9, "minute": 46}
